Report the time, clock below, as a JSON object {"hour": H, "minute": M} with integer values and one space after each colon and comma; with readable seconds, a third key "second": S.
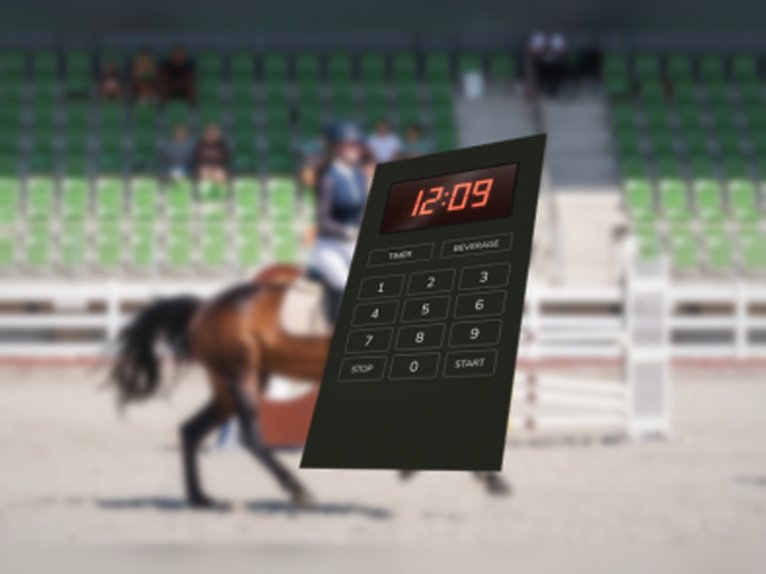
{"hour": 12, "minute": 9}
